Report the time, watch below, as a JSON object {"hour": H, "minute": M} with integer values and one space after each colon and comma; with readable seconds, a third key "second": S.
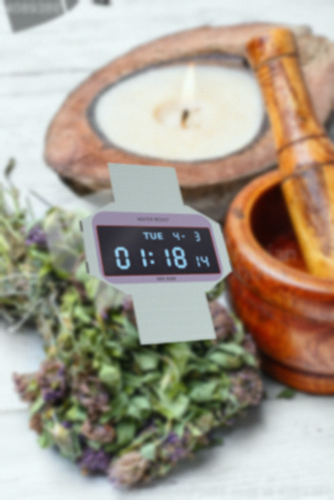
{"hour": 1, "minute": 18, "second": 14}
